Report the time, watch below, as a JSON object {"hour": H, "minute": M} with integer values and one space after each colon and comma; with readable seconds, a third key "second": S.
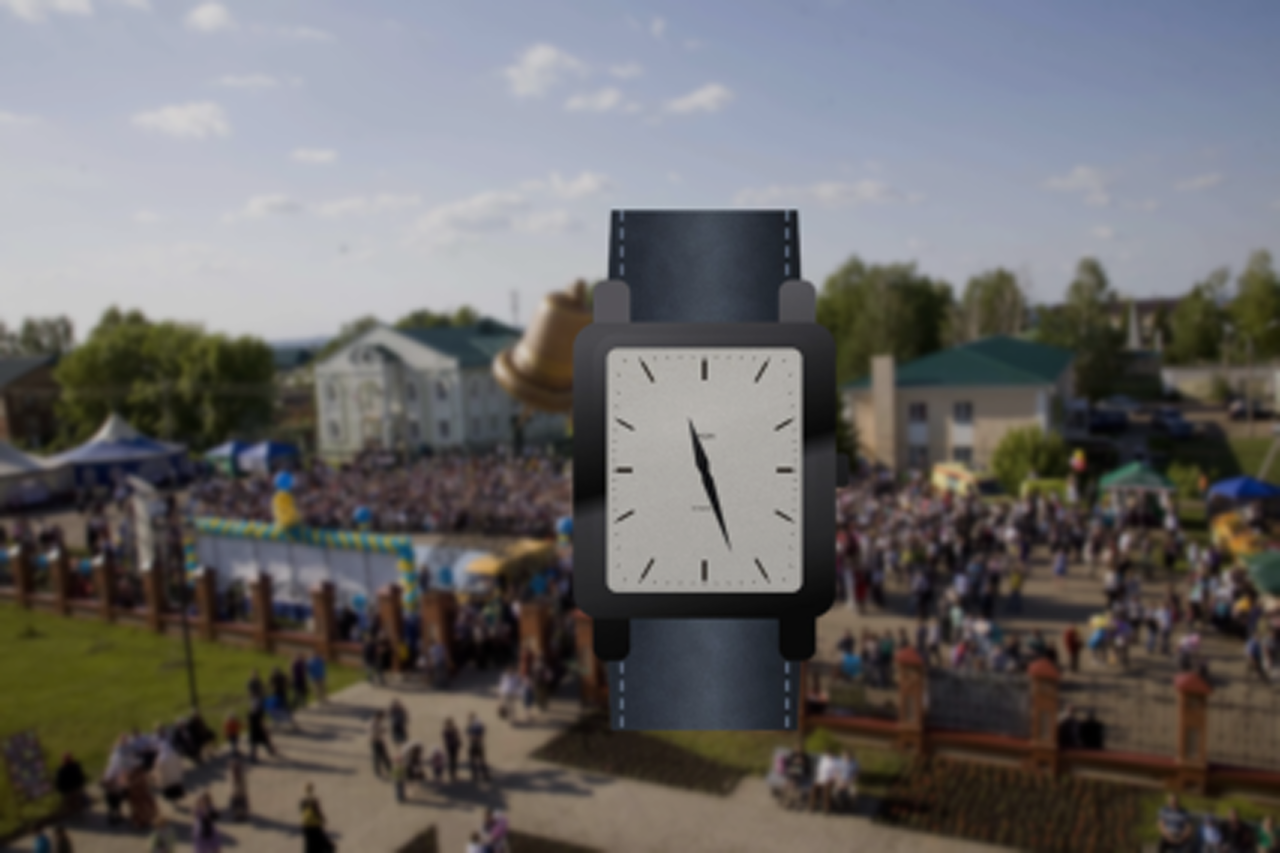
{"hour": 11, "minute": 27}
